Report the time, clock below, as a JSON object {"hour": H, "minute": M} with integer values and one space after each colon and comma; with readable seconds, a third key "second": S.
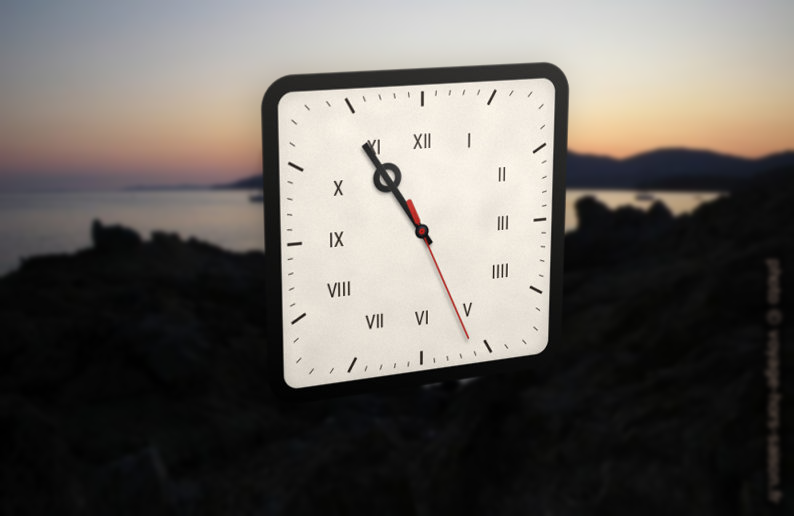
{"hour": 10, "minute": 54, "second": 26}
